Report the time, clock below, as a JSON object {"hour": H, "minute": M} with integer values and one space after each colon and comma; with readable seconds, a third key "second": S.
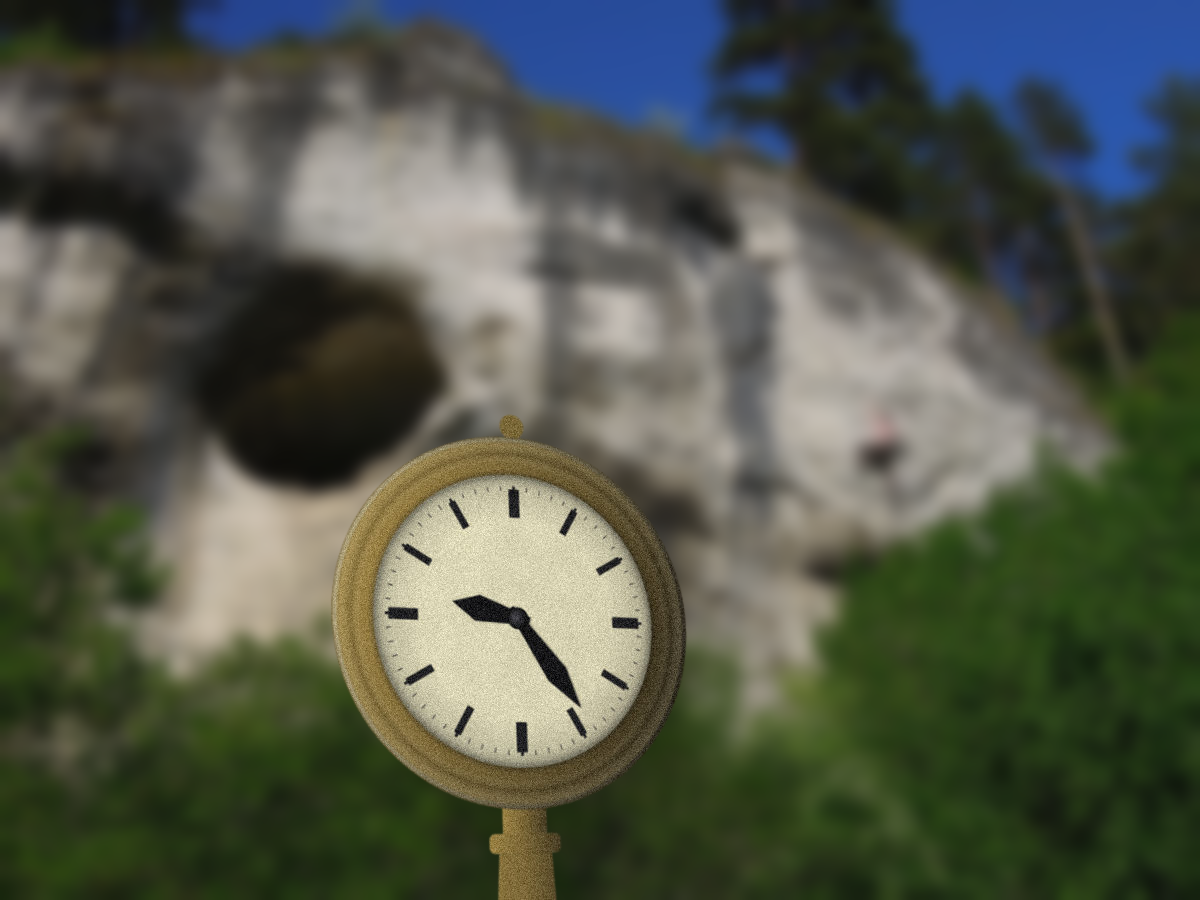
{"hour": 9, "minute": 24}
